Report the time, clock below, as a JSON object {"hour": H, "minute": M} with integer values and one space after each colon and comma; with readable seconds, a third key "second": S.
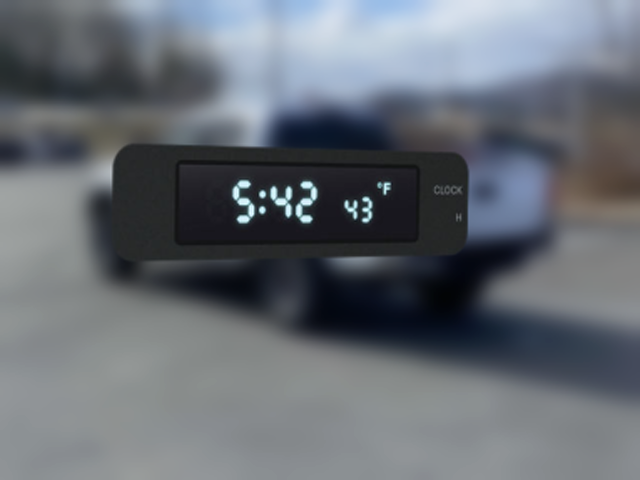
{"hour": 5, "minute": 42}
